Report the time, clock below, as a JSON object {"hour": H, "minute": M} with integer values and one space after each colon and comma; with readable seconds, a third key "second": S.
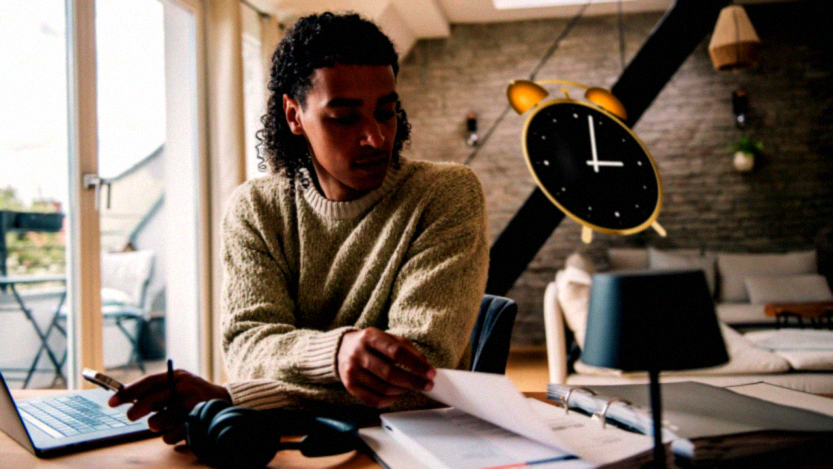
{"hour": 3, "minute": 3}
